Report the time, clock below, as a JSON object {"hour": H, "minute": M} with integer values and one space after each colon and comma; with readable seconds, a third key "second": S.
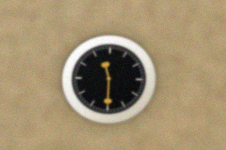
{"hour": 11, "minute": 30}
